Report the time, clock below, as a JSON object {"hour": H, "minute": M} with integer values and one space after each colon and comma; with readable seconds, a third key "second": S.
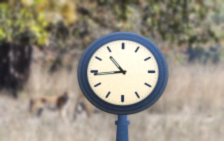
{"hour": 10, "minute": 44}
